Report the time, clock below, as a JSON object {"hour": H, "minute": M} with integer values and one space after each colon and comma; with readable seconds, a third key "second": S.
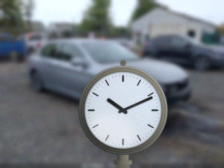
{"hour": 10, "minute": 11}
